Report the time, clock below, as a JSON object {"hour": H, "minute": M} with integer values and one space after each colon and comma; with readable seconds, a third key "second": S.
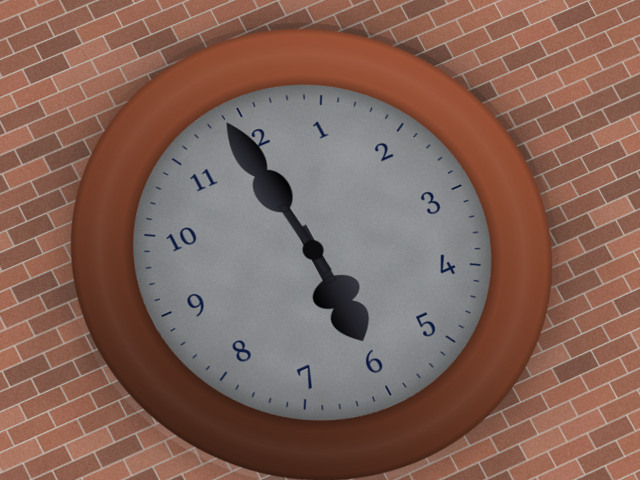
{"hour": 5, "minute": 59}
